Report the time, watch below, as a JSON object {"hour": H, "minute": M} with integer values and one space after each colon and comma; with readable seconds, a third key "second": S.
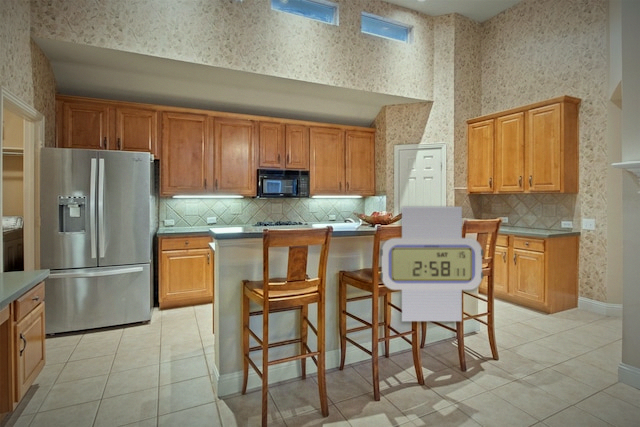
{"hour": 2, "minute": 58}
